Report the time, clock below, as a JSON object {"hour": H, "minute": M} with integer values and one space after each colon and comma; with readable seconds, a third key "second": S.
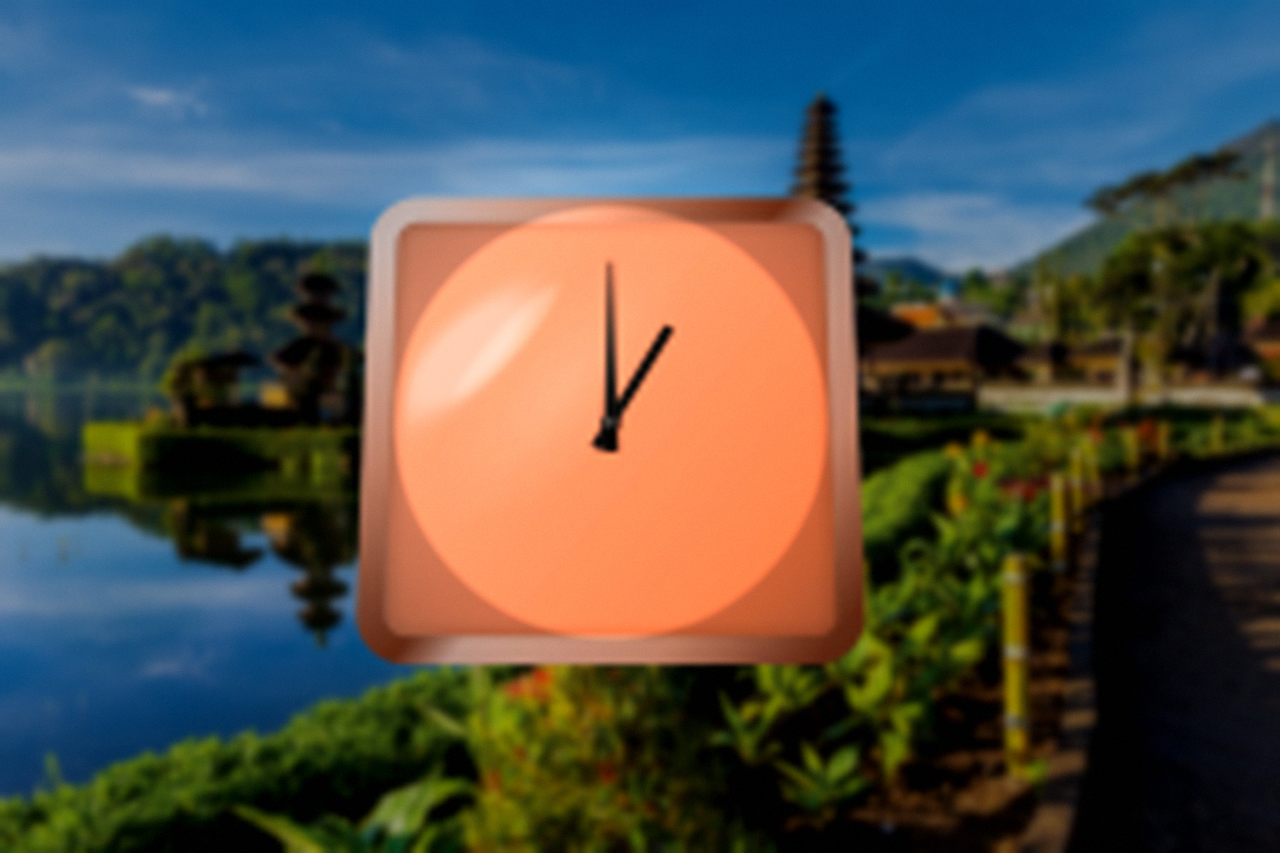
{"hour": 1, "minute": 0}
